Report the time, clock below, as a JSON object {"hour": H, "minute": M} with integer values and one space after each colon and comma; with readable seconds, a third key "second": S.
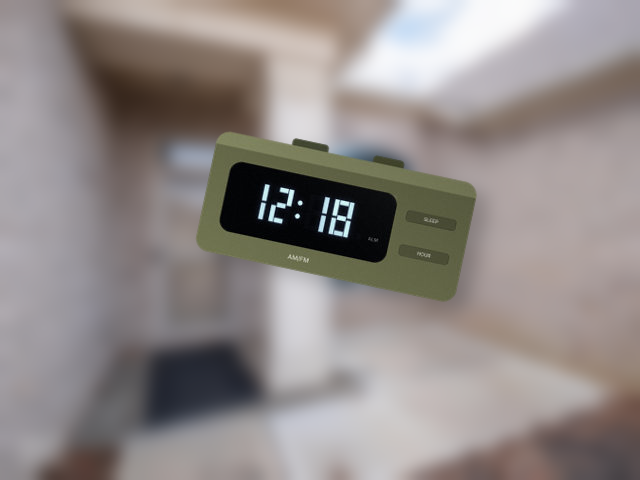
{"hour": 12, "minute": 18}
